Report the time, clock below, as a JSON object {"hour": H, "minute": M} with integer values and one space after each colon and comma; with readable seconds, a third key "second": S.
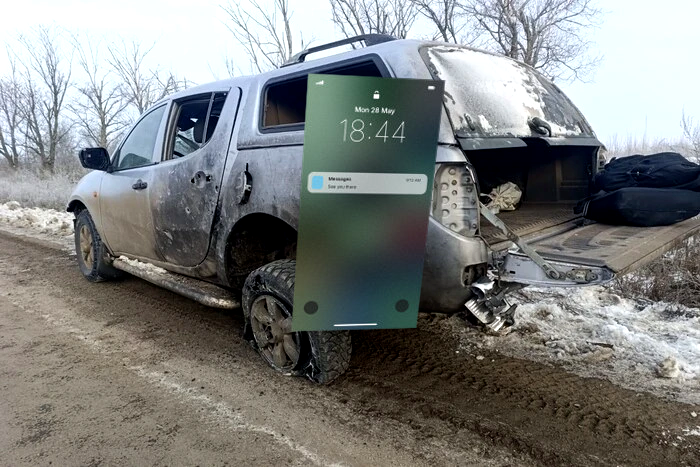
{"hour": 18, "minute": 44}
